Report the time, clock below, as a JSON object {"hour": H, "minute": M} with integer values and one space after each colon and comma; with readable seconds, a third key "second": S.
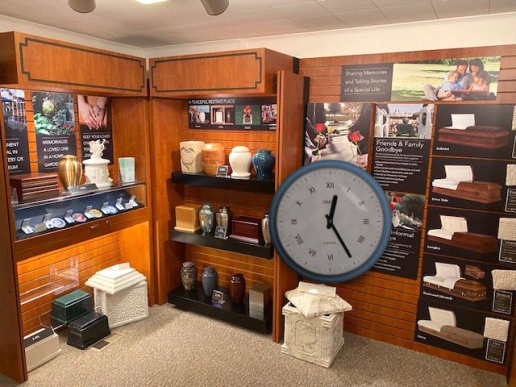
{"hour": 12, "minute": 25}
